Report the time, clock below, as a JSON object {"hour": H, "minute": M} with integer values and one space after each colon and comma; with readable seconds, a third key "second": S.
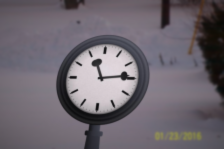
{"hour": 11, "minute": 14}
